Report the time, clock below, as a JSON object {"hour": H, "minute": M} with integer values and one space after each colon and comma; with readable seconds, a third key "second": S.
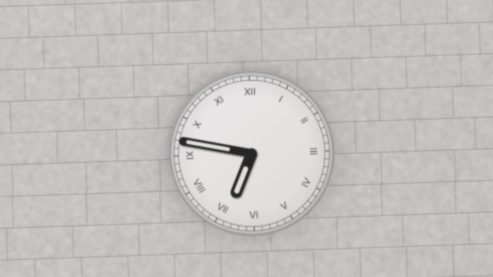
{"hour": 6, "minute": 47}
